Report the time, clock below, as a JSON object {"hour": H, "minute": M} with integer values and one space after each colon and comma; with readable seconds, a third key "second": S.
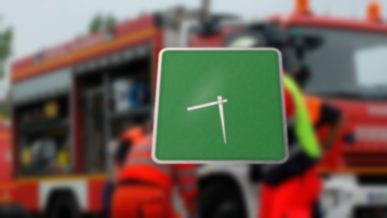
{"hour": 8, "minute": 29}
